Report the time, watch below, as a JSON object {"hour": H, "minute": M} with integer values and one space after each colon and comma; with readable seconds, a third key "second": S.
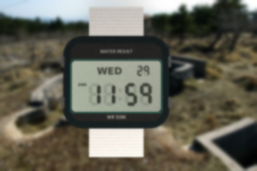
{"hour": 11, "minute": 59}
